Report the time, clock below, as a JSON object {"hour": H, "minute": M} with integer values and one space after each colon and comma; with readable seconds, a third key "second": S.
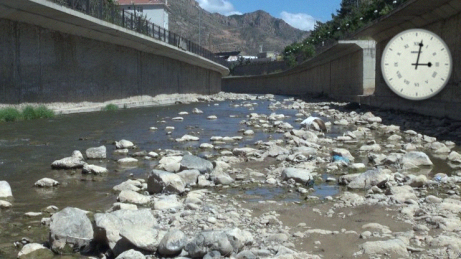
{"hour": 3, "minute": 2}
